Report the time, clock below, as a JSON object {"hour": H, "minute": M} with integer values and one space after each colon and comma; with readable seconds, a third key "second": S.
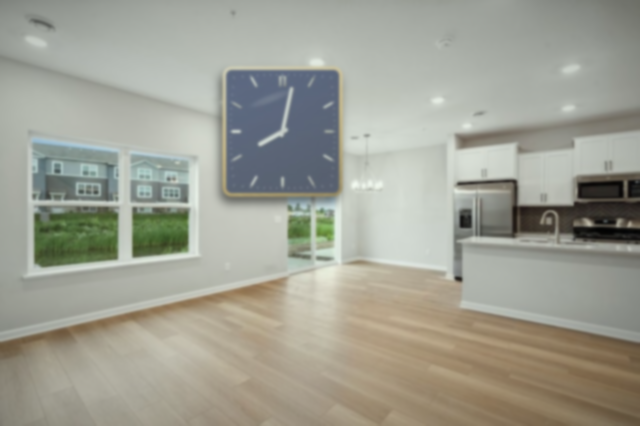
{"hour": 8, "minute": 2}
